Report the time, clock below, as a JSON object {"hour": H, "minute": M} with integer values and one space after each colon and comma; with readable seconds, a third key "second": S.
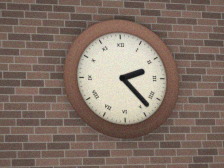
{"hour": 2, "minute": 23}
